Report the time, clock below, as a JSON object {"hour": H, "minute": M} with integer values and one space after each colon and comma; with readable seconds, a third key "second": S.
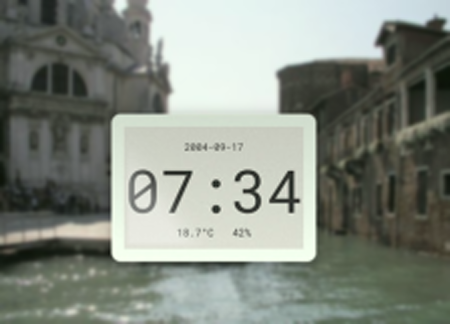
{"hour": 7, "minute": 34}
